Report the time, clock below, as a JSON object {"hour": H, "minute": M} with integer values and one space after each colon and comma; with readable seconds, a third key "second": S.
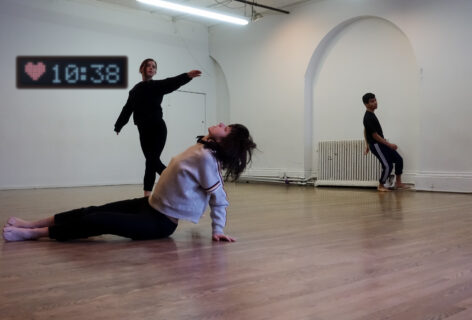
{"hour": 10, "minute": 38}
